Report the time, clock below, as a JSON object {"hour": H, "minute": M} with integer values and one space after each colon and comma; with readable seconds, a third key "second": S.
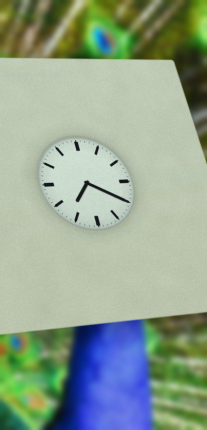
{"hour": 7, "minute": 20}
